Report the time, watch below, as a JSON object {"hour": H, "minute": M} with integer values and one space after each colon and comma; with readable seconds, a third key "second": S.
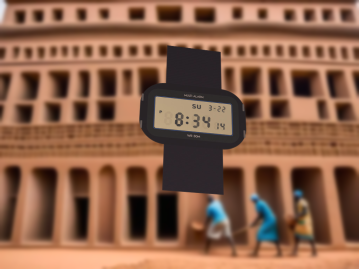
{"hour": 8, "minute": 34, "second": 14}
